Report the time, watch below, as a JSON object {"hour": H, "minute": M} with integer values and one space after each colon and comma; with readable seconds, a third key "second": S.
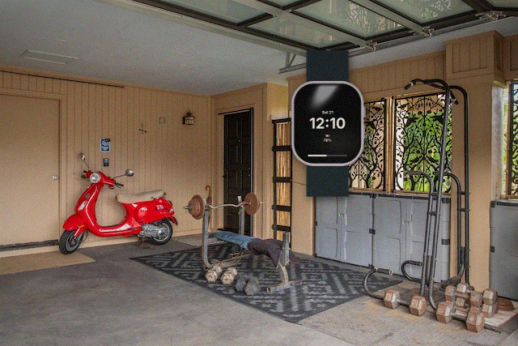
{"hour": 12, "minute": 10}
